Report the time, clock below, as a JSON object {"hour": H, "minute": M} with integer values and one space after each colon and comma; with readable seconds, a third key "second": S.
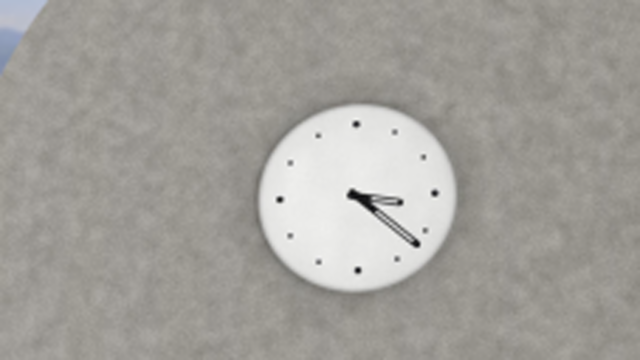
{"hour": 3, "minute": 22}
